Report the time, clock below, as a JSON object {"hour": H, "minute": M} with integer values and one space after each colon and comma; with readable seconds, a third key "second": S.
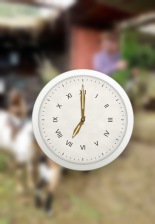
{"hour": 7, "minute": 0}
